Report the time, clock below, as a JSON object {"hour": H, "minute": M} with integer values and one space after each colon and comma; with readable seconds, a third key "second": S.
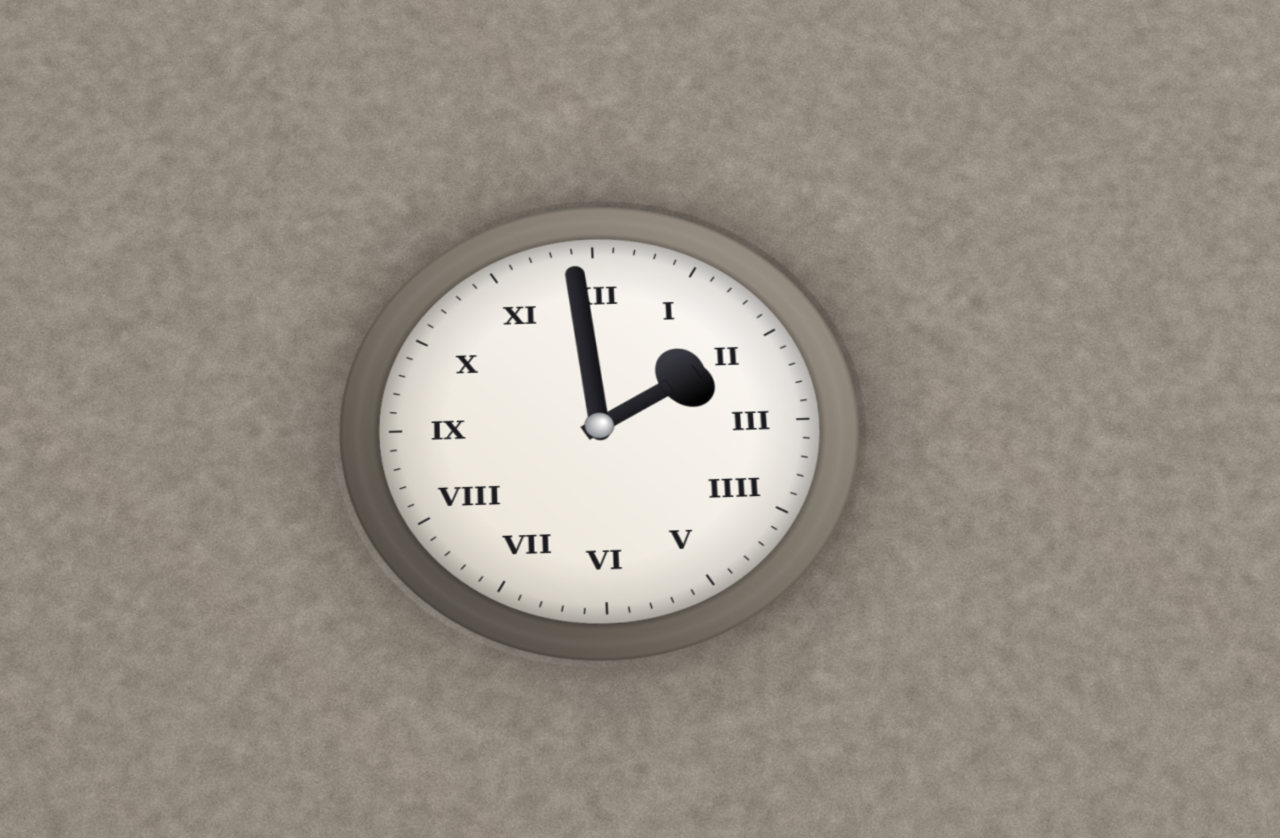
{"hour": 1, "minute": 59}
